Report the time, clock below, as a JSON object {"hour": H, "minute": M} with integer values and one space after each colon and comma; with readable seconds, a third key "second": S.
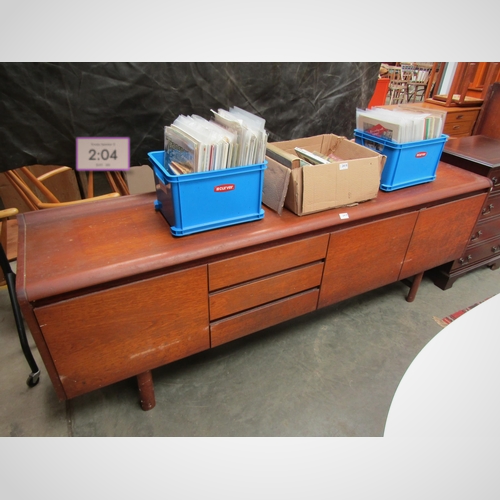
{"hour": 2, "minute": 4}
